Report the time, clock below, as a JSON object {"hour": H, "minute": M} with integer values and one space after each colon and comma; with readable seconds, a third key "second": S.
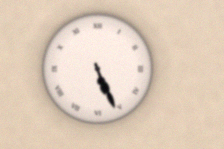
{"hour": 5, "minute": 26}
